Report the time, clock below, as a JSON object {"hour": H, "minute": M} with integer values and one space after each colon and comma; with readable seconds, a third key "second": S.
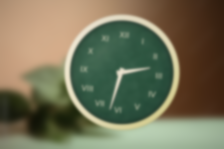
{"hour": 2, "minute": 32}
